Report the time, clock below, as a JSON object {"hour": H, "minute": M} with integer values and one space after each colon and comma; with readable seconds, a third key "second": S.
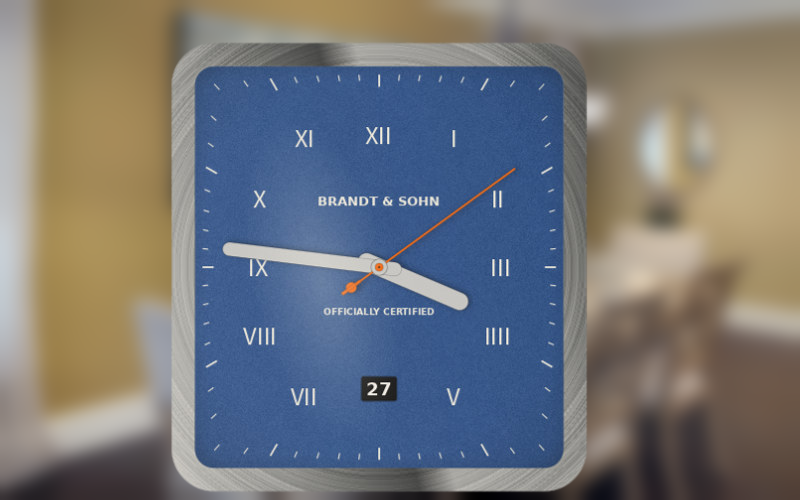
{"hour": 3, "minute": 46, "second": 9}
